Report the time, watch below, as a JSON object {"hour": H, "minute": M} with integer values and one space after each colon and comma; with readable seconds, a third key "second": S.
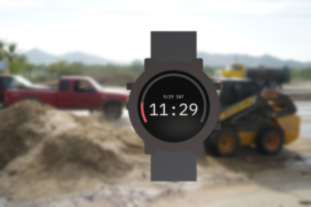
{"hour": 11, "minute": 29}
